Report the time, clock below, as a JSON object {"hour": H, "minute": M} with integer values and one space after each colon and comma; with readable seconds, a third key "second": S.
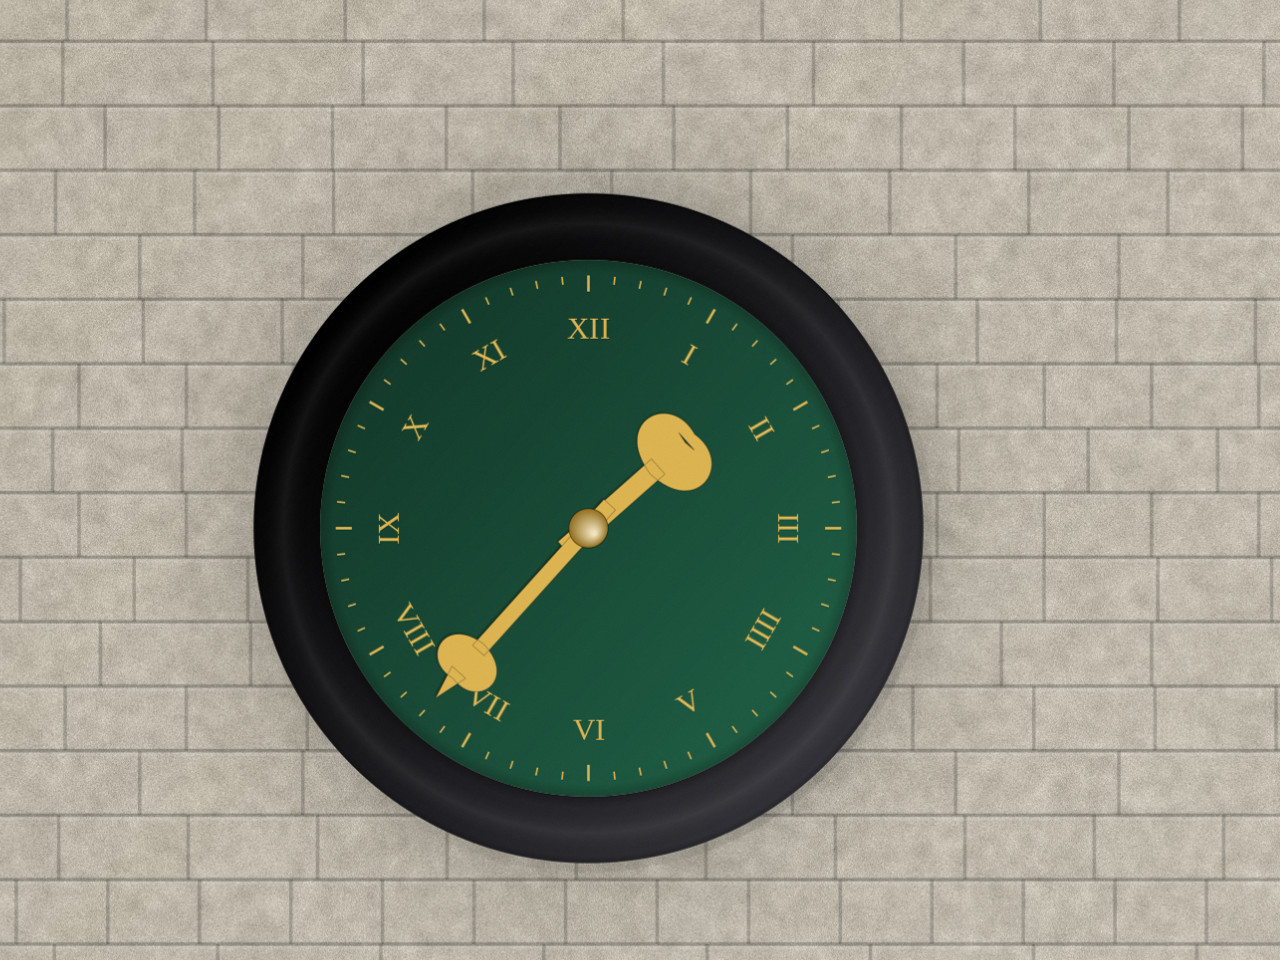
{"hour": 1, "minute": 37}
